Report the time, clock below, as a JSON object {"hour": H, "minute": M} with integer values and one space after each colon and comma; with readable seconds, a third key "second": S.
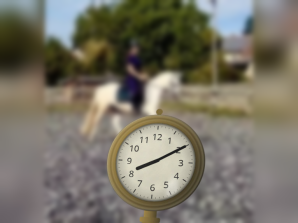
{"hour": 8, "minute": 10}
